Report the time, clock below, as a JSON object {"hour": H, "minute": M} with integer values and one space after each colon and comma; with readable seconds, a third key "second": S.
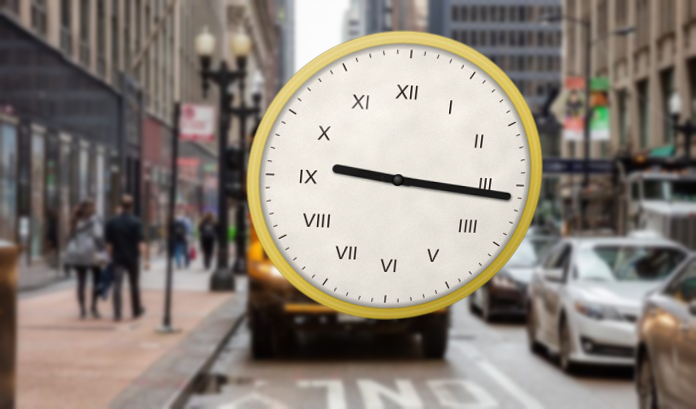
{"hour": 9, "minute": 16}
